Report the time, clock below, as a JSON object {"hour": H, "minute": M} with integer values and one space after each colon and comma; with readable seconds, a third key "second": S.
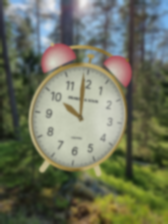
{"hour": 9, "minute": 59}
